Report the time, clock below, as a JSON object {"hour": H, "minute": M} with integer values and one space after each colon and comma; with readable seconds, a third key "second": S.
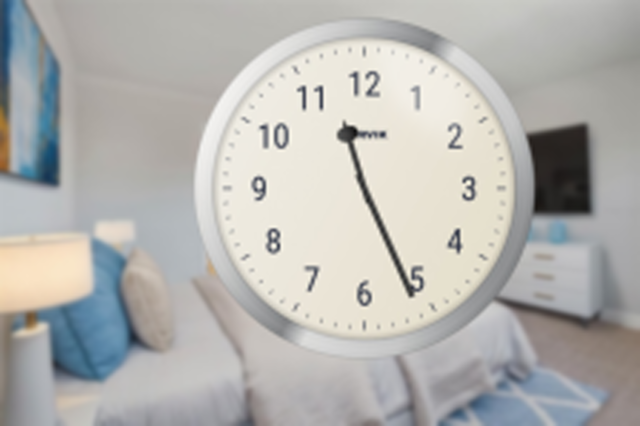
{"hour": 11, "minute": 26}
